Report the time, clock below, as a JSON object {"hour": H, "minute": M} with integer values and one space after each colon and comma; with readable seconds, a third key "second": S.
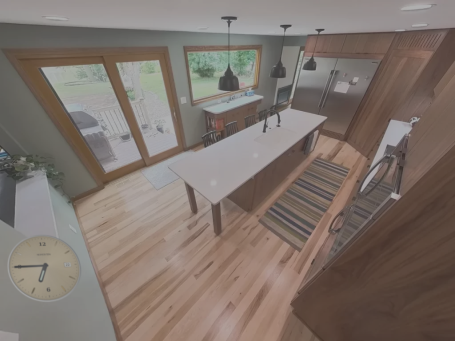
{"hour": 6, "minute": 45}
